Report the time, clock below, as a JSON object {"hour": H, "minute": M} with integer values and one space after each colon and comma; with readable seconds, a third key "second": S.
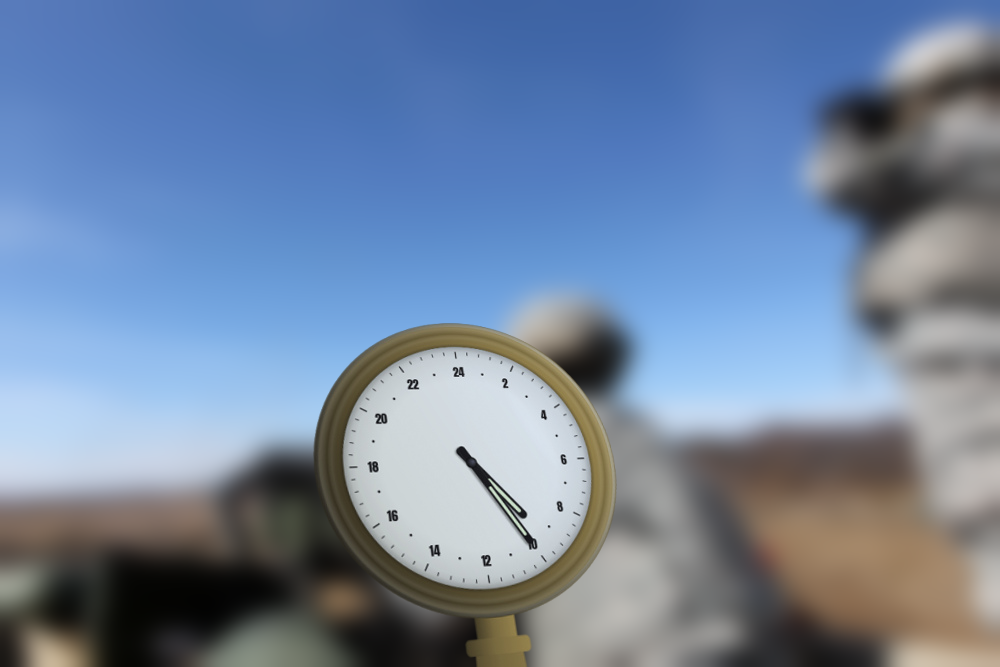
{"hour": 9, "minute": 25}
